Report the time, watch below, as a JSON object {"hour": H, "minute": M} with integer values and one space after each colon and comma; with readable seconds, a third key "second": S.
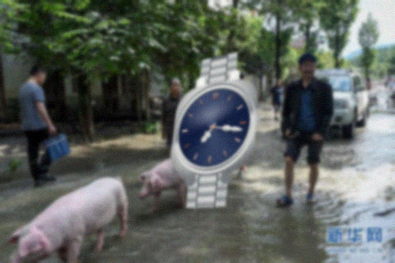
{"hour": 7, "minute": 17}
